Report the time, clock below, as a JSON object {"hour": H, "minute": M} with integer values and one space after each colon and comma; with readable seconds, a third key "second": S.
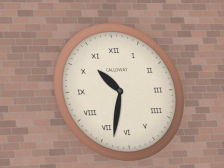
{"hour": 10, "minute": 33}
